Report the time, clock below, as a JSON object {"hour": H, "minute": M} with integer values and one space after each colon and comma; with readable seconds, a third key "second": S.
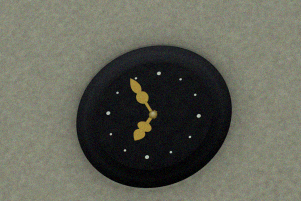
{"hour": 6, "minute": 54}
